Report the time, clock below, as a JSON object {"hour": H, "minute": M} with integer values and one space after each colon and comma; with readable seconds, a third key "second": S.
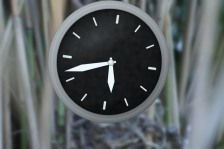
{"hour": 5, "minute": 42}
